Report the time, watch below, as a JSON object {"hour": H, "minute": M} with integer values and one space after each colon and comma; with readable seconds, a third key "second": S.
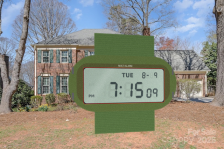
{"hour": 7, "minute": 15, "second": 9}
